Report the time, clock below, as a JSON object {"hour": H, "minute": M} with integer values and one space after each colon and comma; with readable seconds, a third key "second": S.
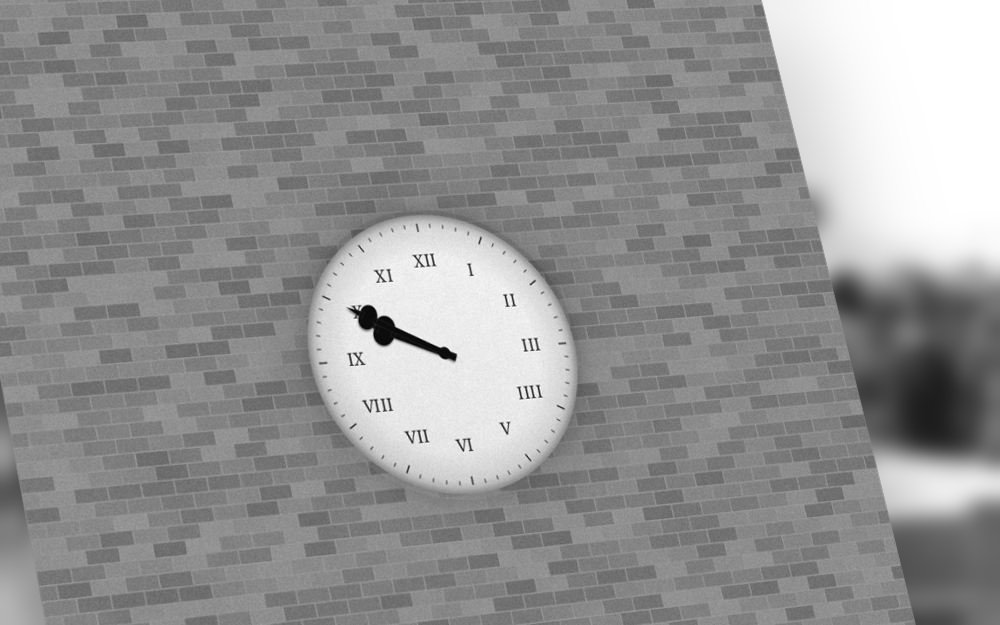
{"hour": 9, "minute": 50}
